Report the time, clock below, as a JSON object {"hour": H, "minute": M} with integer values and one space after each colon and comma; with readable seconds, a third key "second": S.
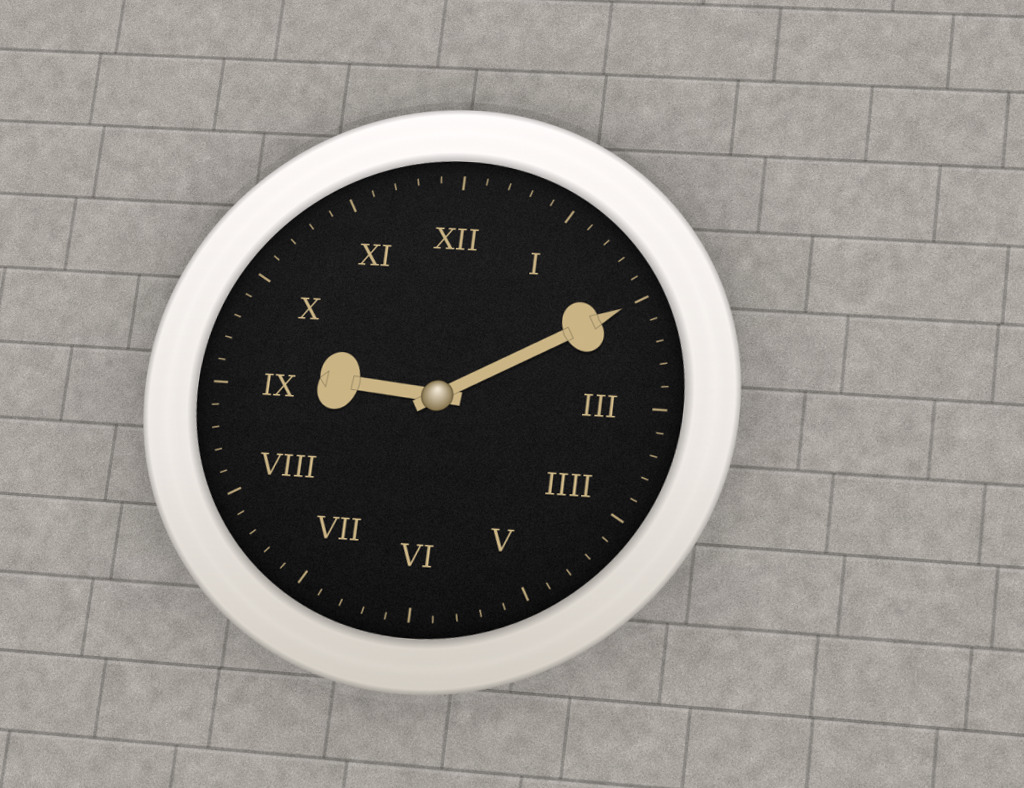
{"hour": 9, "minute": 10}
